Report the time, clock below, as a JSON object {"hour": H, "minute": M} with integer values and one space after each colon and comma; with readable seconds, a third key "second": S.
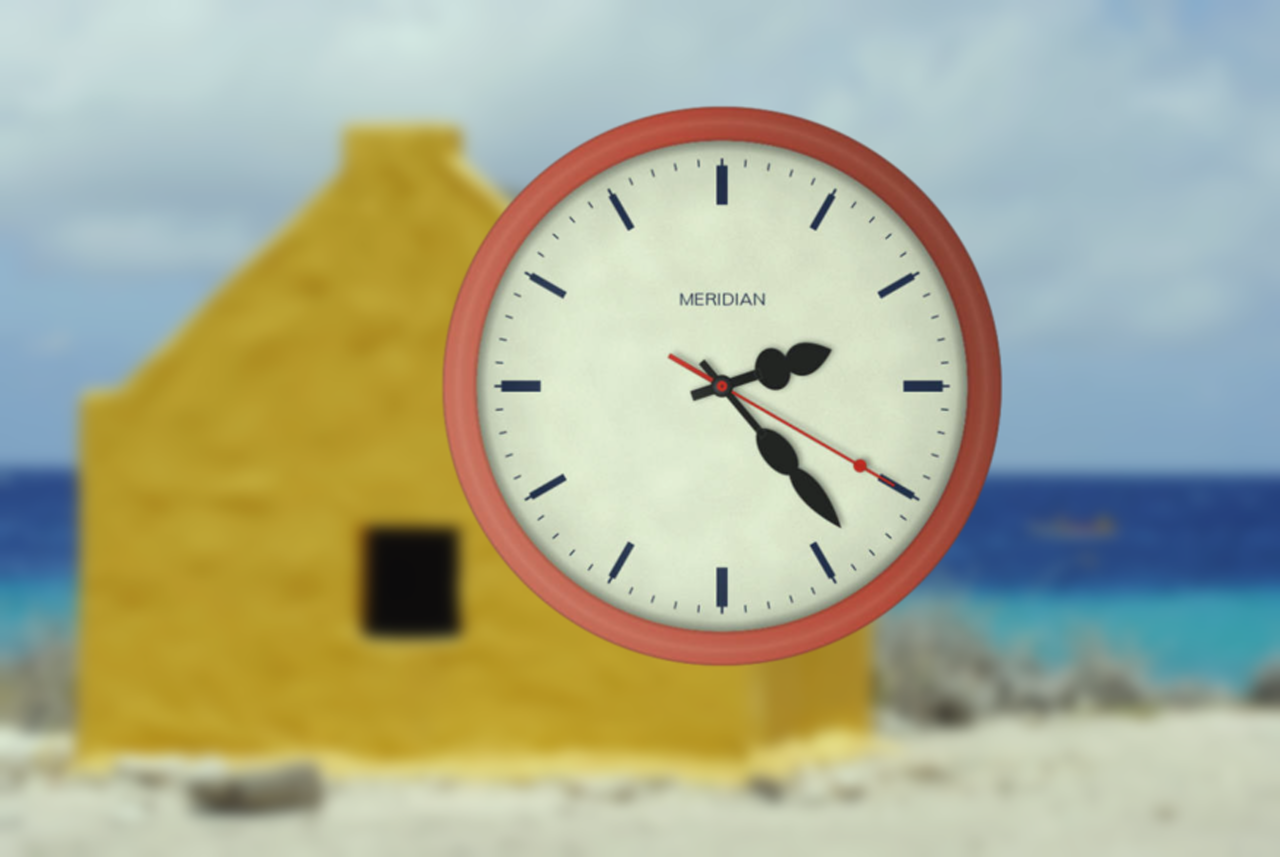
{"hour": 2, "minute": 23, "second": 20}
